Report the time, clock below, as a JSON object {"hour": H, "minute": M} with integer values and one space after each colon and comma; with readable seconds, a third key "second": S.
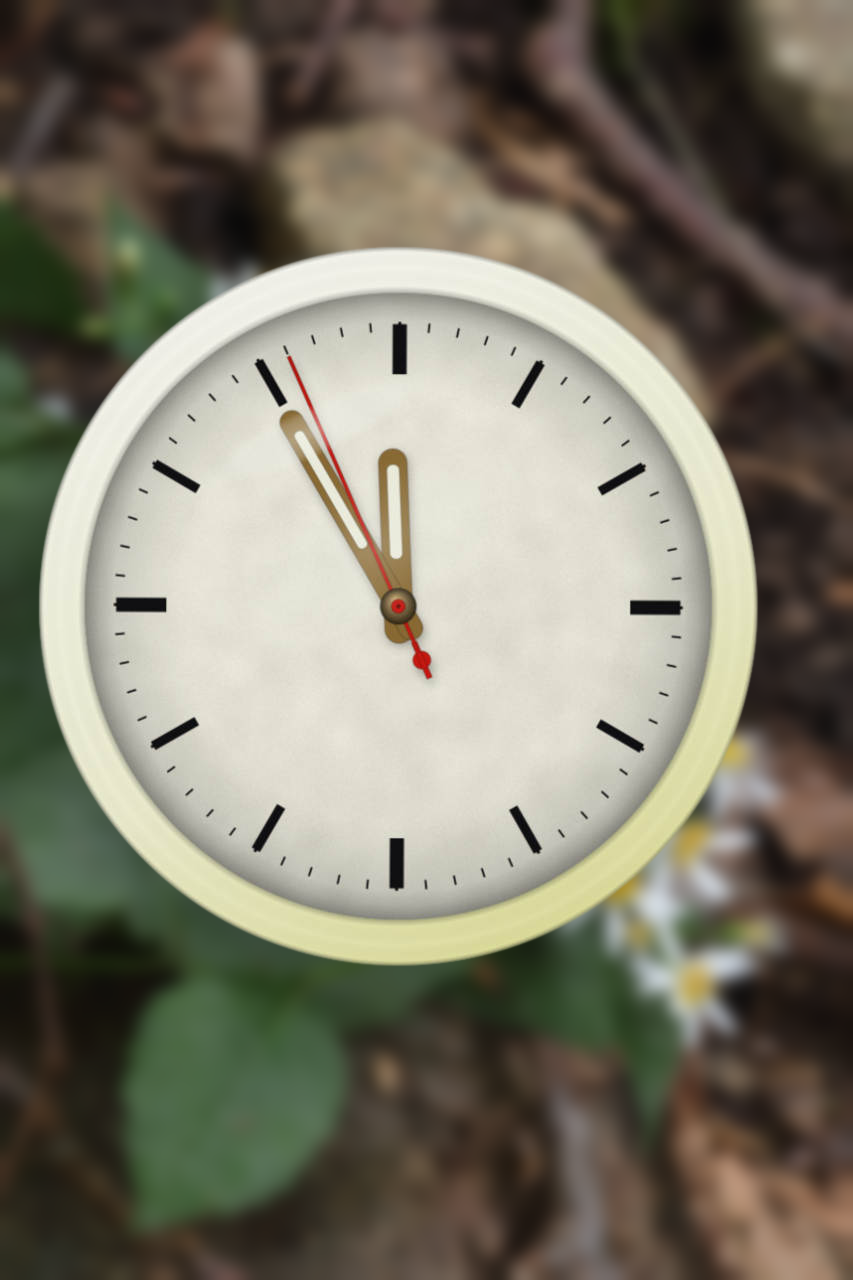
{"hour": 11, "minute": 54, "second": 56}
